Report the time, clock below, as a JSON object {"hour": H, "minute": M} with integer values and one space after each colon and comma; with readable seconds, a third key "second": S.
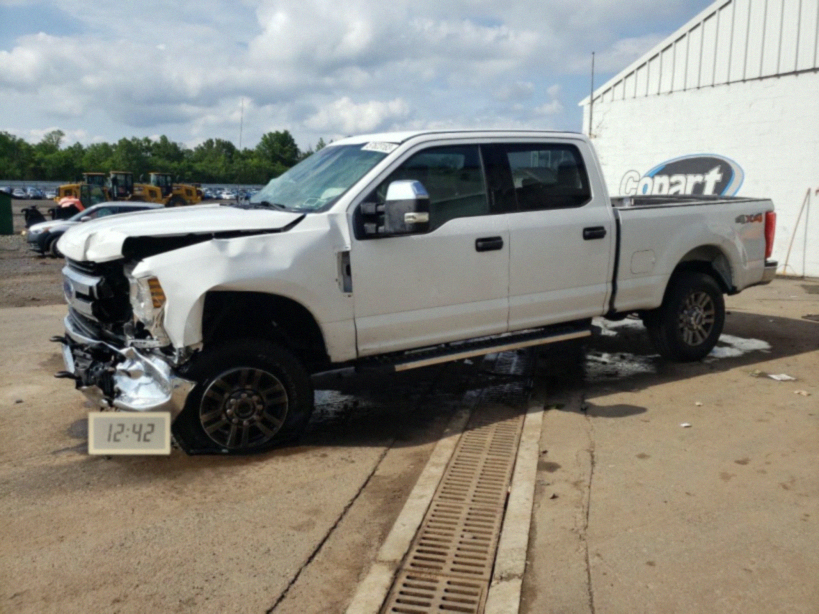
{"hour": 12, "minute": 42}
